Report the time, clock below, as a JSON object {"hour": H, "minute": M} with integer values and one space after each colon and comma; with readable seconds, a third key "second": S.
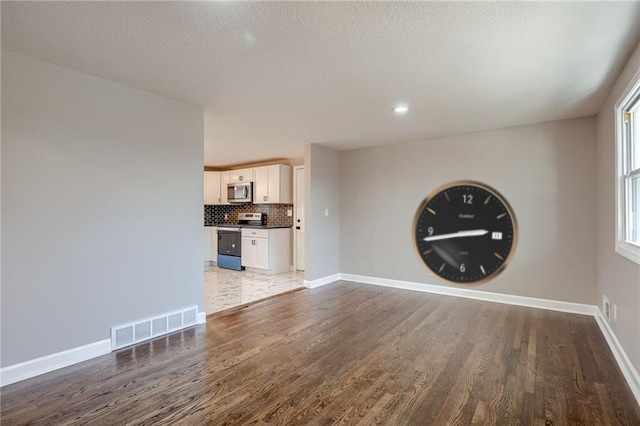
{"hour": 2, "minute": 43}
